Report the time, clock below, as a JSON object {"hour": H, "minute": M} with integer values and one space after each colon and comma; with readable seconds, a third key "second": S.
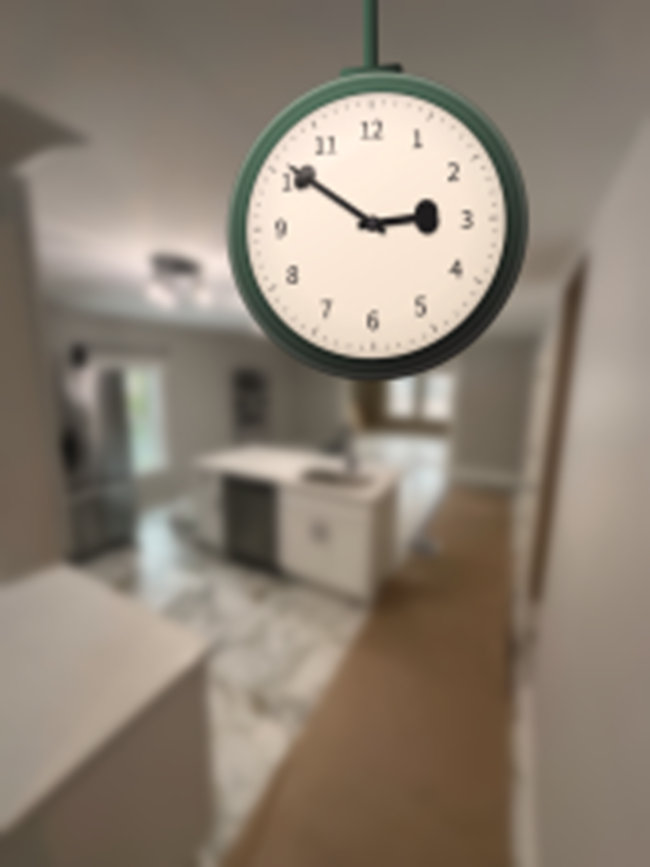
{"hour": 2, "minute": 51}
